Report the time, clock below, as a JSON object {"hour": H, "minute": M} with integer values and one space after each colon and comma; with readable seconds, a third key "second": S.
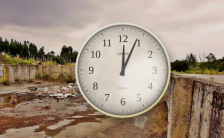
{"hour": 12, "minute": 4}
